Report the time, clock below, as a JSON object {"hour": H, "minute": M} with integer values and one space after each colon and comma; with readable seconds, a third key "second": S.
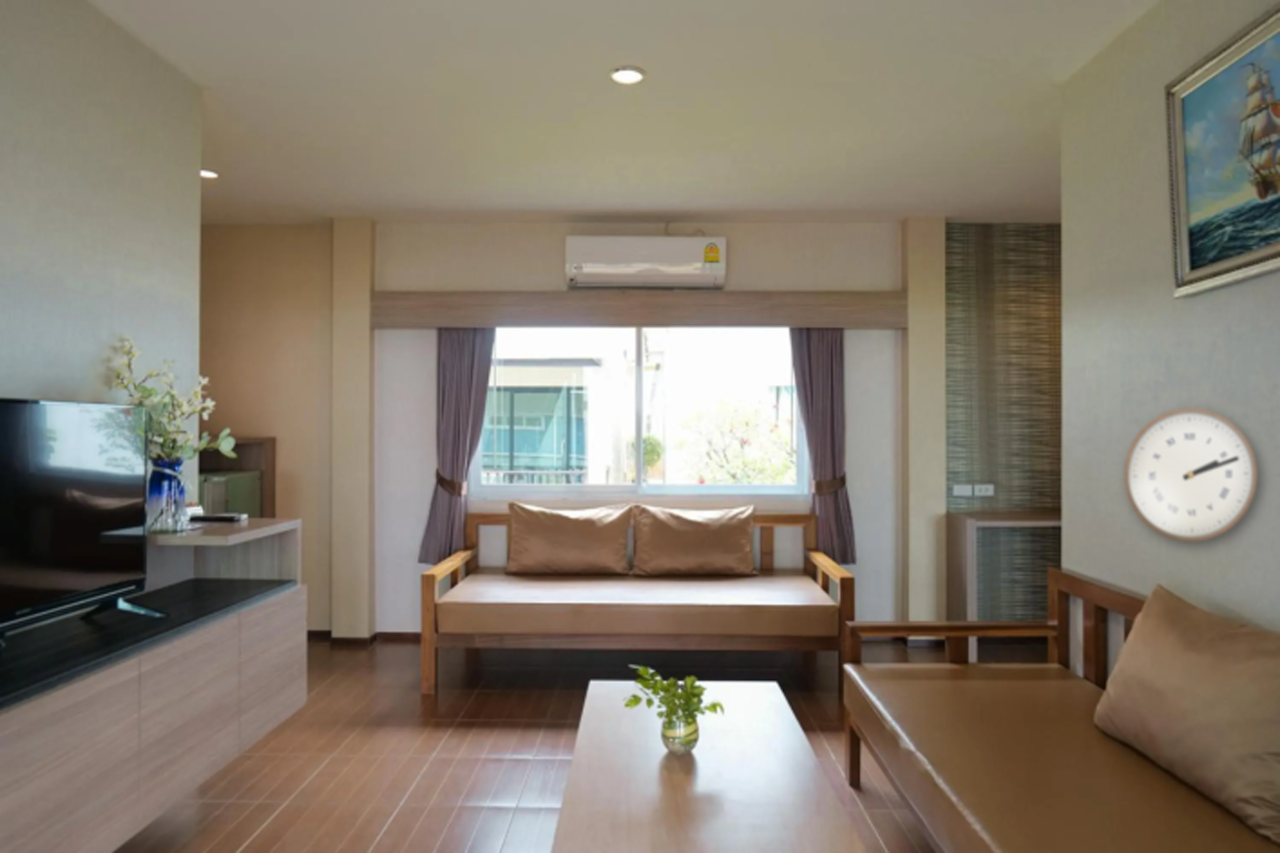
{"hour": 2, "minute": 12}
